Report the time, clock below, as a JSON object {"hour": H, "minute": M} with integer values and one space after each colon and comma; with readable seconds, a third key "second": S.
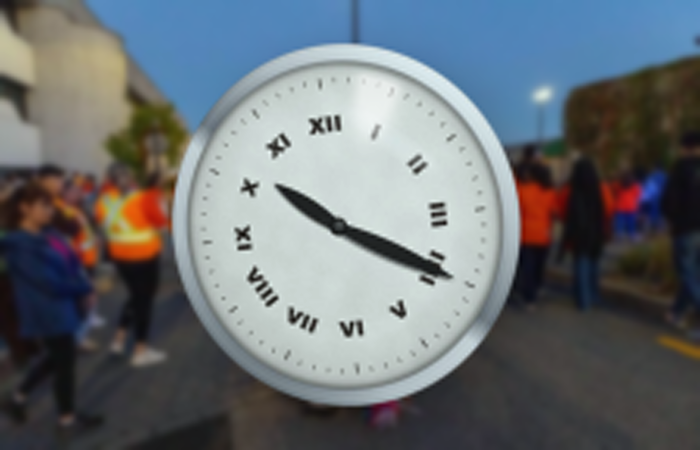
{"hour": 10, "minute": 20}
